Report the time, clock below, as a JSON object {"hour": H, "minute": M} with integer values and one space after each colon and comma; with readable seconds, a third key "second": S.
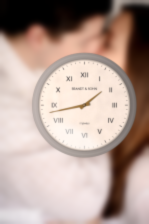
{"hour": 1, "minute": 43}
